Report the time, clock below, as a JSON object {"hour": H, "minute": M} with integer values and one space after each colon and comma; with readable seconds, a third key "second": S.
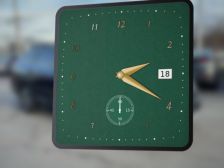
{"hour": 2, "minute": 20}
